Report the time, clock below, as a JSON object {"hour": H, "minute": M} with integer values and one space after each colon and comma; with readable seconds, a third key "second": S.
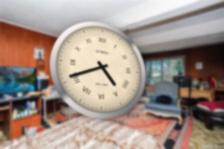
{"hour": 4, "minute": 41}
